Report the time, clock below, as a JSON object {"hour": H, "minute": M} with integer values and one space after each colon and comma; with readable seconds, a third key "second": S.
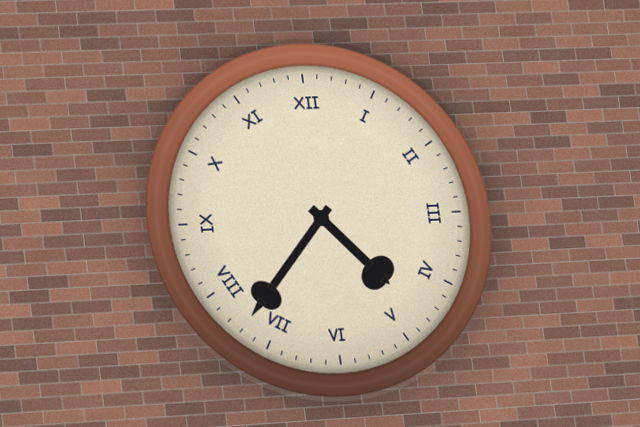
{"hour": 4, "minute": 37}
